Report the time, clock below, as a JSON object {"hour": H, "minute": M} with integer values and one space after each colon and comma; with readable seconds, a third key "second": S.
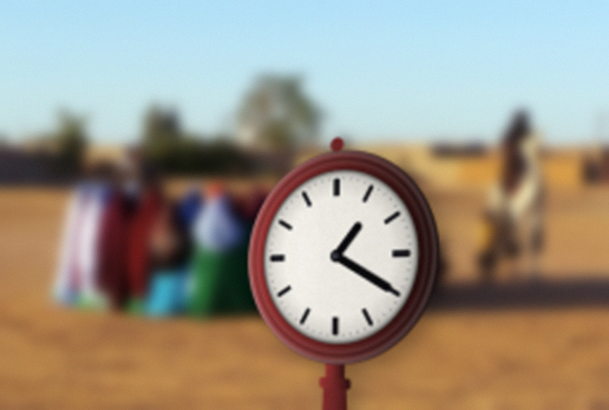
{"hour": 1, "minute": 20}
